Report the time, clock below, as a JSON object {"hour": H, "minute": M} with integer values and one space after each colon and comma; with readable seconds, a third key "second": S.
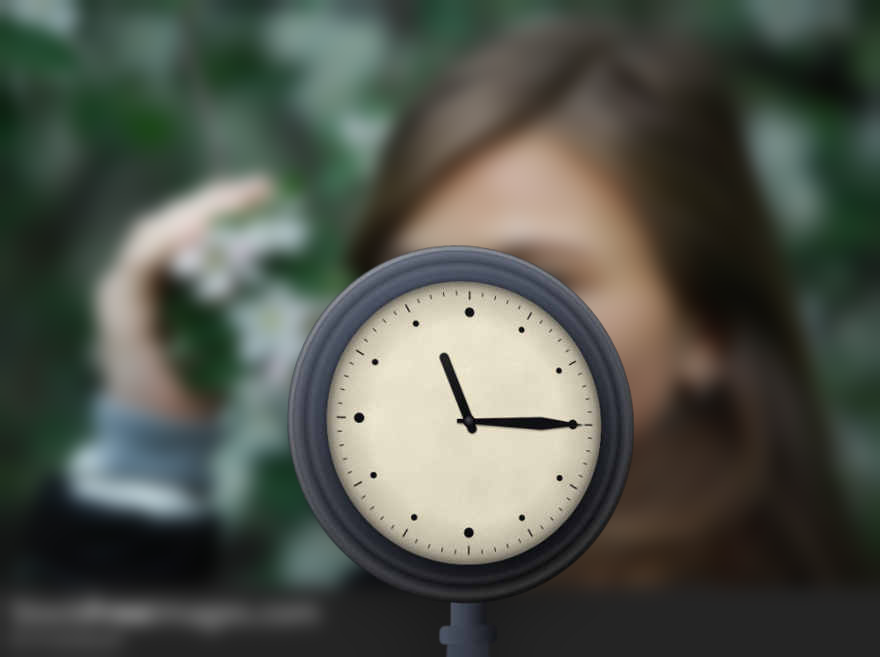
{"hour": 11, "minute": 15}
